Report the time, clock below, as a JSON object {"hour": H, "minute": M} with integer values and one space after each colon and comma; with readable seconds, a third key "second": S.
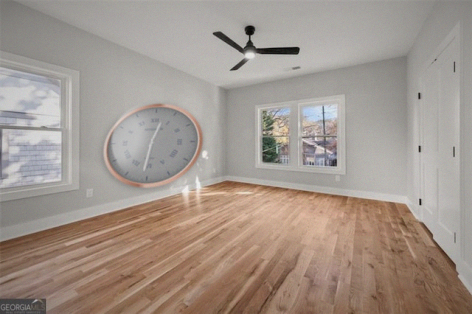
{"hour": 12, "minute": 31}
